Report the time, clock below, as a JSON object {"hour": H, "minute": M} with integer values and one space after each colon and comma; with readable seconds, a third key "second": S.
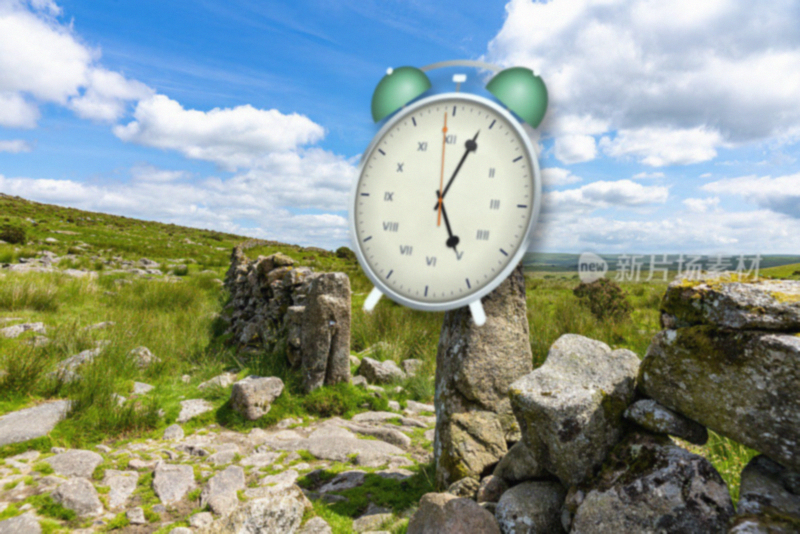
{"hour": 5, "minute": 3, "second": 59}
